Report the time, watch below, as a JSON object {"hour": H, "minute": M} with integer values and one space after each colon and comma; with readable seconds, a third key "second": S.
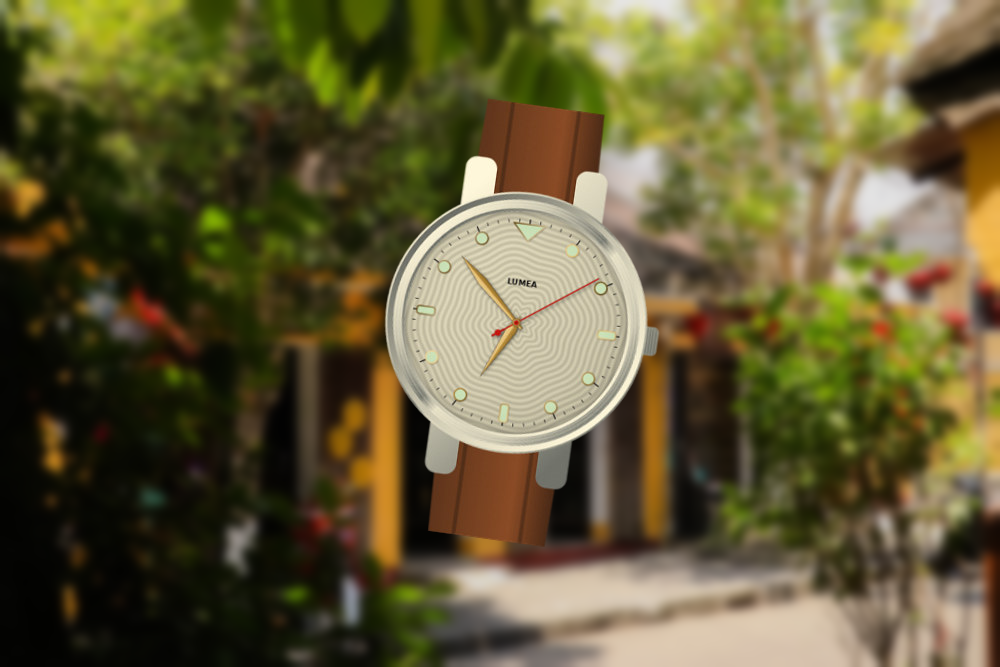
{"hour": 6, "minute": 52, "second": 9}
